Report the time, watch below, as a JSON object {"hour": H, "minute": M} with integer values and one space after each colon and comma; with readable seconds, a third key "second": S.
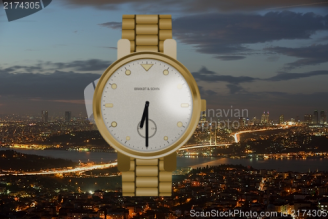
{"hour": 6, "minute": 30}
